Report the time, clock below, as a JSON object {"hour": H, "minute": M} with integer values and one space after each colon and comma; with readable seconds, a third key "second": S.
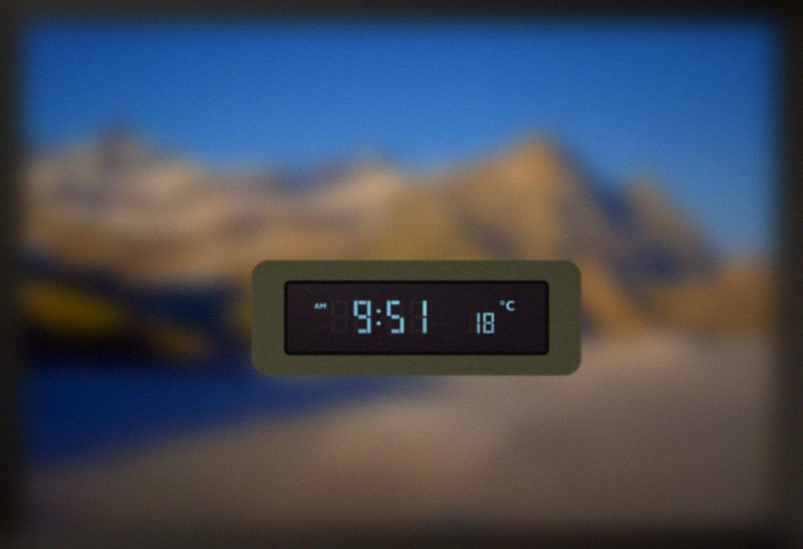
{"hour": 9, "minute": 51}
